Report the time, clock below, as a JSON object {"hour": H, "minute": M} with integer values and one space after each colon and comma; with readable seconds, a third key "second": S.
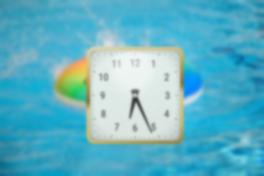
{"hour": 6, "minute": 26}
